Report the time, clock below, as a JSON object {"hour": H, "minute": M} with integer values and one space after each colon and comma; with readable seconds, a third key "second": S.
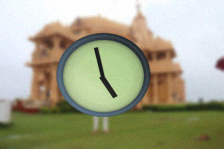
{"hour": 4, "minute": 58}
